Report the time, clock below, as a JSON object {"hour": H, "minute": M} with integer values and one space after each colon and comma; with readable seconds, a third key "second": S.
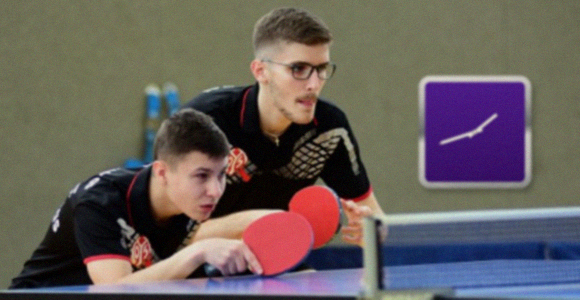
{"hour": 1, "minute": 42}
